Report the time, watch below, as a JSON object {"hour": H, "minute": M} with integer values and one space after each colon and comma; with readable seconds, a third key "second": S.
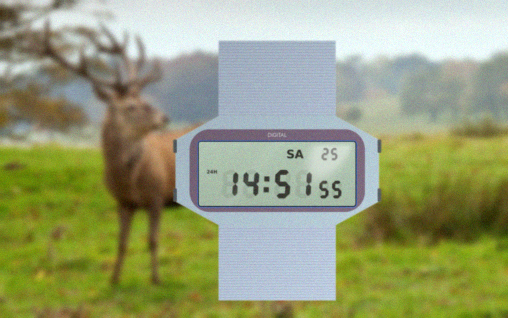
{"hour": 14, "minute": 51, "second": 55}
